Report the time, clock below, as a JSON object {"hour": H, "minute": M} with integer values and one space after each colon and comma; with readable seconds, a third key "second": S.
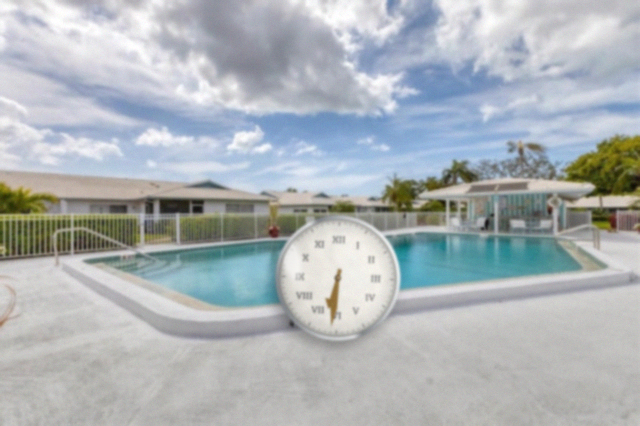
{"hour": 6, "minute": 31}
